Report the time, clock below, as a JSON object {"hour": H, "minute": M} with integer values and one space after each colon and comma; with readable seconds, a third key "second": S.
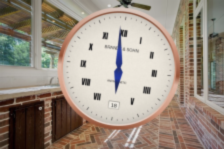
{"hour": 5, "minute": 59}
